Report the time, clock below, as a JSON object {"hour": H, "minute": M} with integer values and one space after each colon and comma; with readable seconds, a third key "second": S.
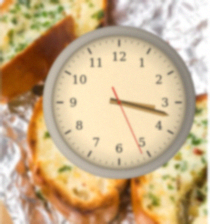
{"hour": 3, "minute": 17, "second": 26}
